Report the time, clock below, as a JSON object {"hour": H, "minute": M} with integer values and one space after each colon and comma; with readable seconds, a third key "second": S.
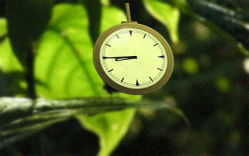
{"hour": 8, "minute": 45}
